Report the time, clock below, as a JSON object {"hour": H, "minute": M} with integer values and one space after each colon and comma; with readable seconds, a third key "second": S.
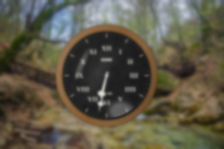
{"hour": 6, "minute": 32}
